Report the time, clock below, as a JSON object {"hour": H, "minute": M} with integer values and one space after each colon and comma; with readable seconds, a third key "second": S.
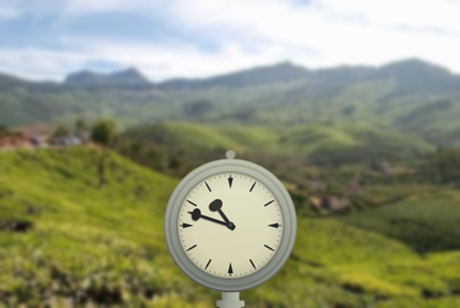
{"hour": 10, "minute": 48}
